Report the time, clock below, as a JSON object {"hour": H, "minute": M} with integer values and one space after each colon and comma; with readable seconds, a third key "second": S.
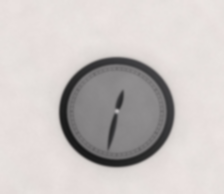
{"hour": 12, "minute": 32}
